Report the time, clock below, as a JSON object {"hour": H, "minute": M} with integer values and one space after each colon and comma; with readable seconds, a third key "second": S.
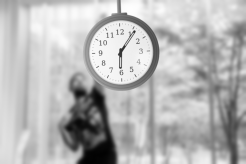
{"hour": 6, "minute": 6}
